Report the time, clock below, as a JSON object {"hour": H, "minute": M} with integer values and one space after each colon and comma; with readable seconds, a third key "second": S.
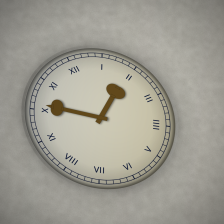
{"hour": 1, "minute": 51}
